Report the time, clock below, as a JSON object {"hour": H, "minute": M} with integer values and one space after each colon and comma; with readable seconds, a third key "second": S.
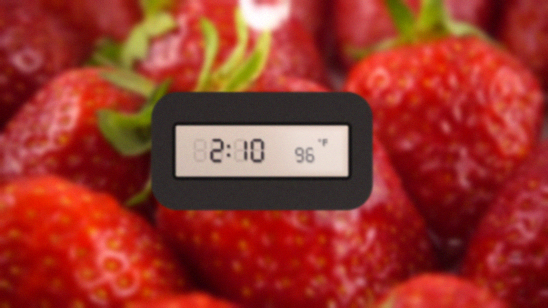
{"hour": 2, "minute": 10}
